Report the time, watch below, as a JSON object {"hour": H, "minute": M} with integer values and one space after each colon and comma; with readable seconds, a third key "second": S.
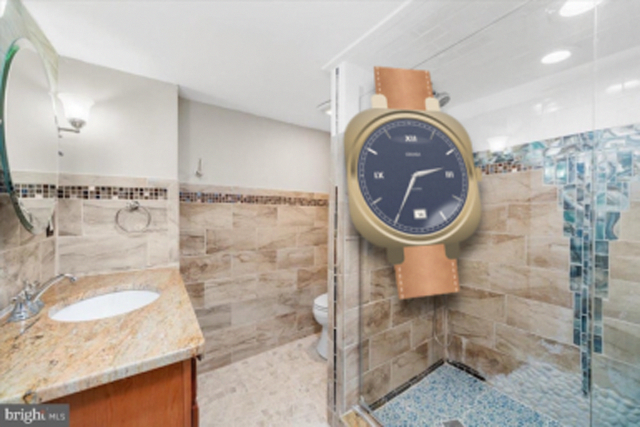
{"hour": 2, "minute": 35}
